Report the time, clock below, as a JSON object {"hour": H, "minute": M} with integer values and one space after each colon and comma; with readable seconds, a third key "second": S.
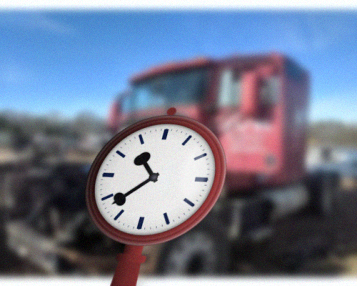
{"hour": 10, "minute": 38}
